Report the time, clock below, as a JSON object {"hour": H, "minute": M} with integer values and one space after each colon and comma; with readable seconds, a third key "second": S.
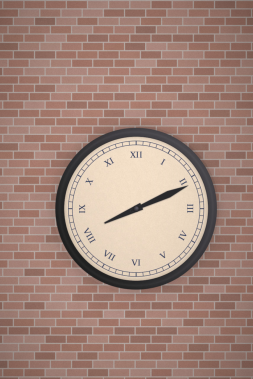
{"hour": 8, "minute": 11}
